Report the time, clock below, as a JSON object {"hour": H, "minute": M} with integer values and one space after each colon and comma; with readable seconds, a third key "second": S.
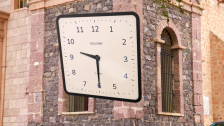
{"hour": 9, "minute": 30}
